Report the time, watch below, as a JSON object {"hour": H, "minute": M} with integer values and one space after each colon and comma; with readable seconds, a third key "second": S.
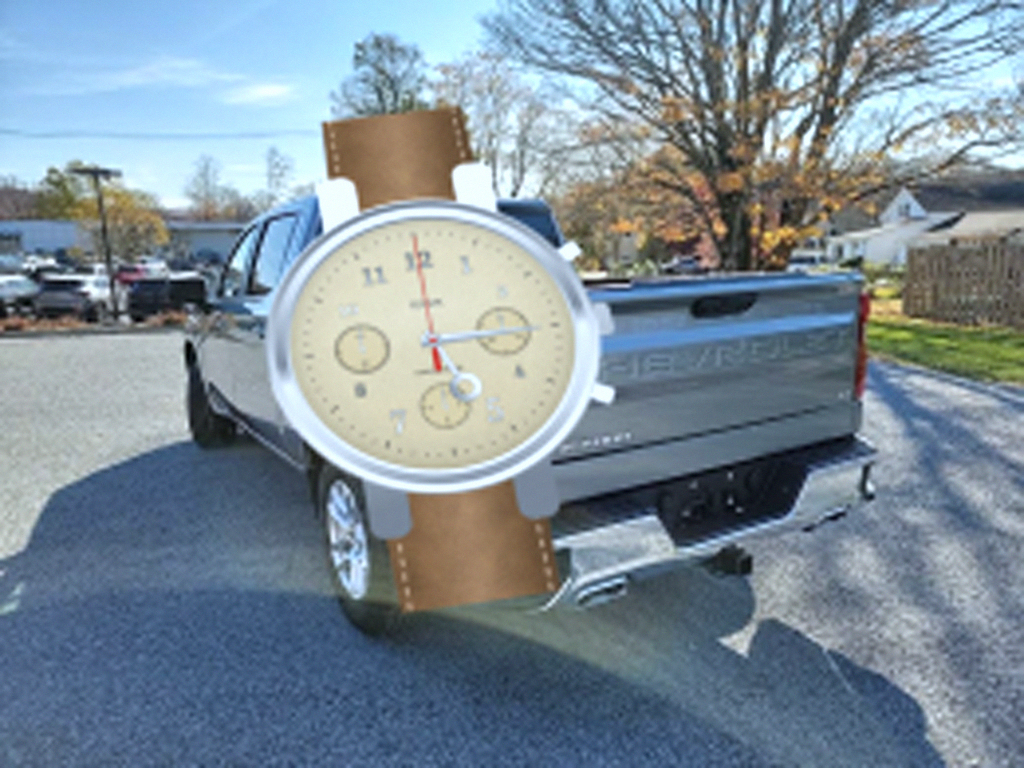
{"hour": 5, "minute": 15}
